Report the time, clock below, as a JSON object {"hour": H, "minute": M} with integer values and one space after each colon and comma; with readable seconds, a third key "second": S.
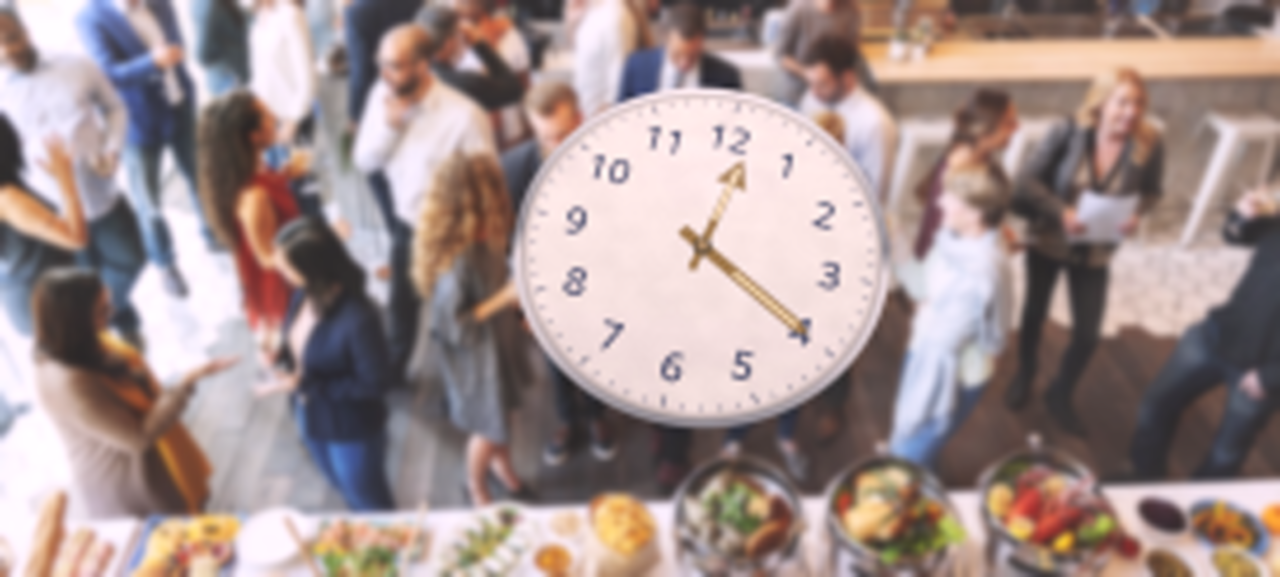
{"hour": 12, "minute": 20}
